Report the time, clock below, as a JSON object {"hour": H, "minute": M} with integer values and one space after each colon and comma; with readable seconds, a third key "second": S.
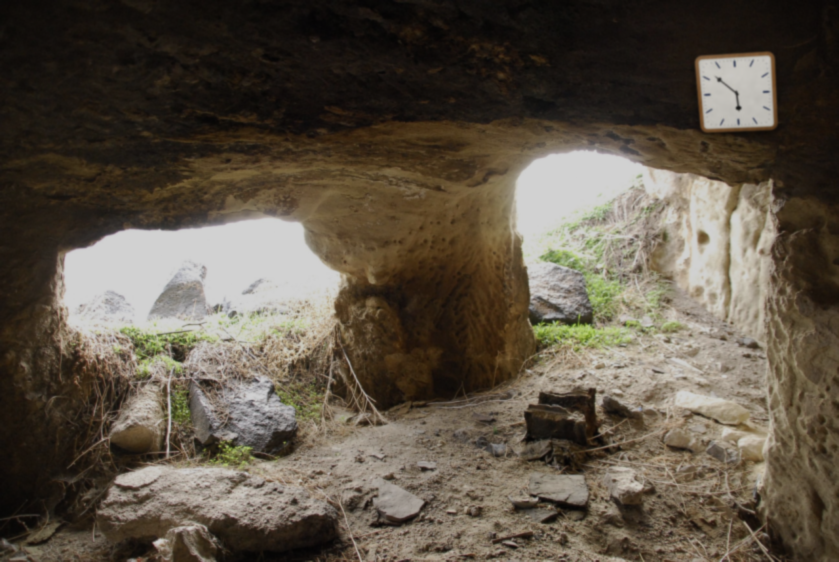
{"hour": 5, "minute": 52}
